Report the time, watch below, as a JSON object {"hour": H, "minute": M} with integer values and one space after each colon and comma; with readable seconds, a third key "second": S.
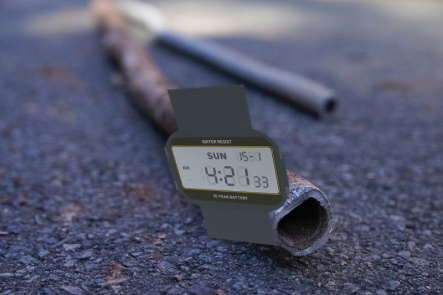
{"hour": 4, "minute": 21, "second": 33}
